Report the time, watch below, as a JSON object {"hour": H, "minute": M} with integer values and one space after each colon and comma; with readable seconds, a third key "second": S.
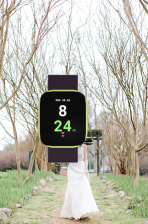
{"hour": 8, "minute": 24}
